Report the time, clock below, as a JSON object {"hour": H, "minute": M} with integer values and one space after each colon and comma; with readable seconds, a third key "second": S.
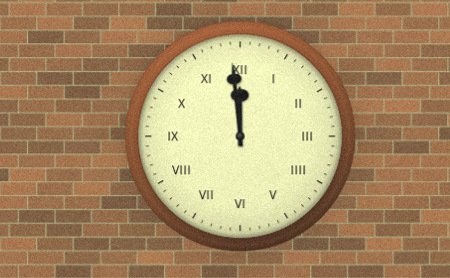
{"hour": 11, "minute": 59}
